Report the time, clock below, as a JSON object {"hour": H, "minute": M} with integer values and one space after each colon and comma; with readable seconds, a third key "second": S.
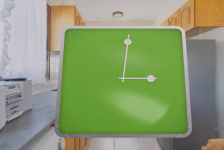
{"hour": 3, "minute": 1}
